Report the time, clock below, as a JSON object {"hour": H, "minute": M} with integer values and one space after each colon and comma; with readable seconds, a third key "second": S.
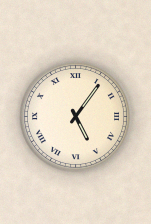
{"hour": 5, "minute": 6}
